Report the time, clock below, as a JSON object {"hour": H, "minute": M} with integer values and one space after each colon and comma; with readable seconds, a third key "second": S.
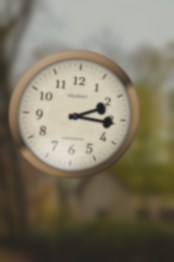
{"hour": 2, "minute": 16}
